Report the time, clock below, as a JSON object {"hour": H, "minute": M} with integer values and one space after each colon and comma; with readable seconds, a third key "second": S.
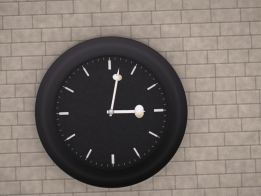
{"hour": 3, "minute": 2}
